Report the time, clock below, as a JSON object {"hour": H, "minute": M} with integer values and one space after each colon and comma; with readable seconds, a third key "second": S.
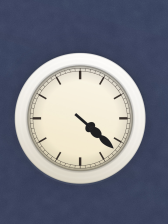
{"hour": 4, "minute": 22}
